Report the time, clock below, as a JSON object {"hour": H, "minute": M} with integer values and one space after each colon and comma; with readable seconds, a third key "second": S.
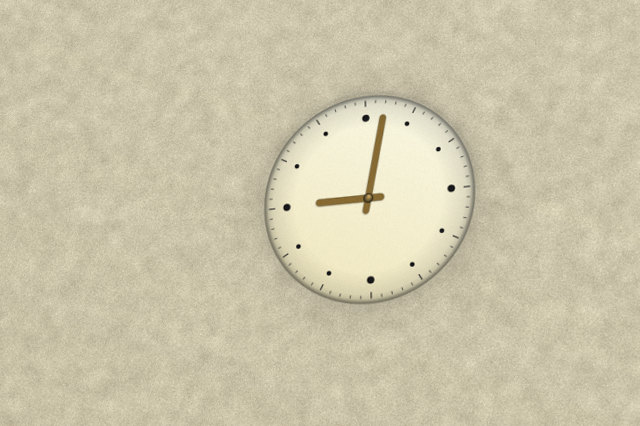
{"hour": 9, "minute": 2}
